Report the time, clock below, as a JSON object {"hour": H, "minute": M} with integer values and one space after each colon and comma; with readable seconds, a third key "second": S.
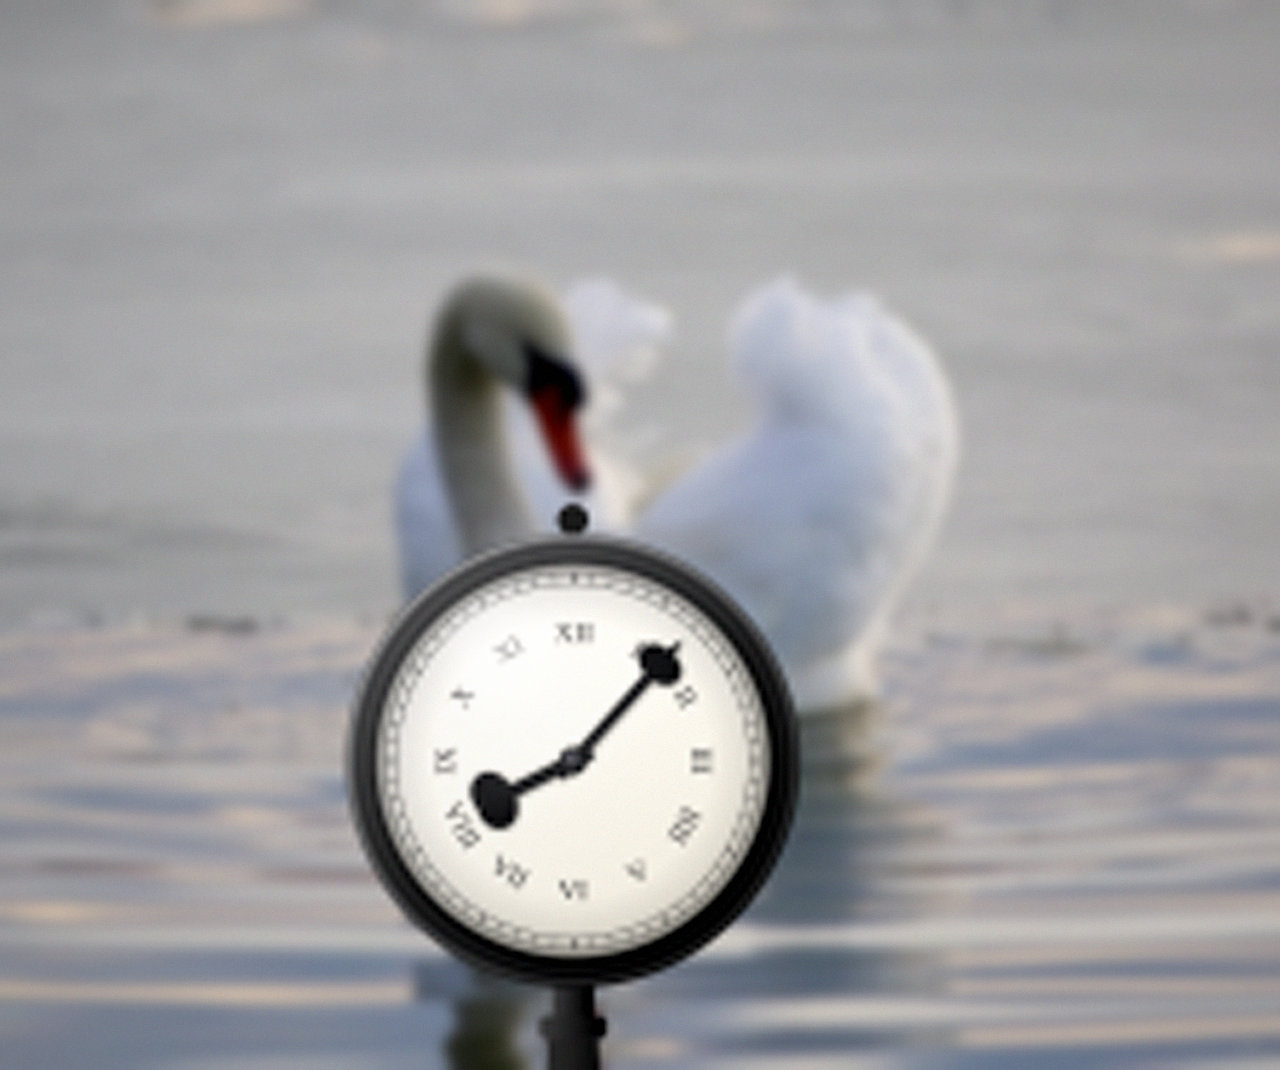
{"hour": 8, "minute": 7}
